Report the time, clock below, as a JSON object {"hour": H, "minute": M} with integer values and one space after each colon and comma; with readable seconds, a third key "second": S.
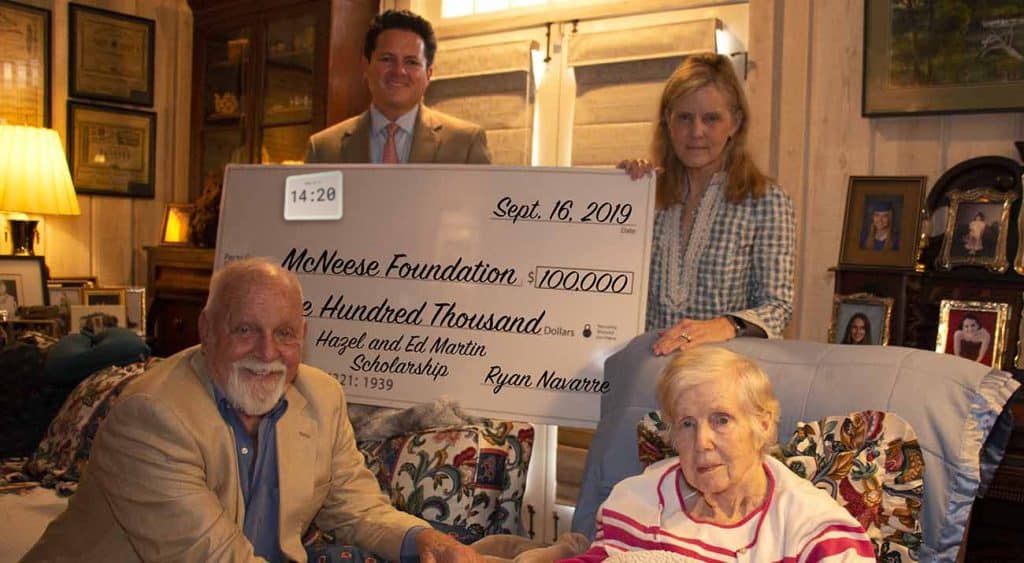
{"hour": 14, "minute": 20}
